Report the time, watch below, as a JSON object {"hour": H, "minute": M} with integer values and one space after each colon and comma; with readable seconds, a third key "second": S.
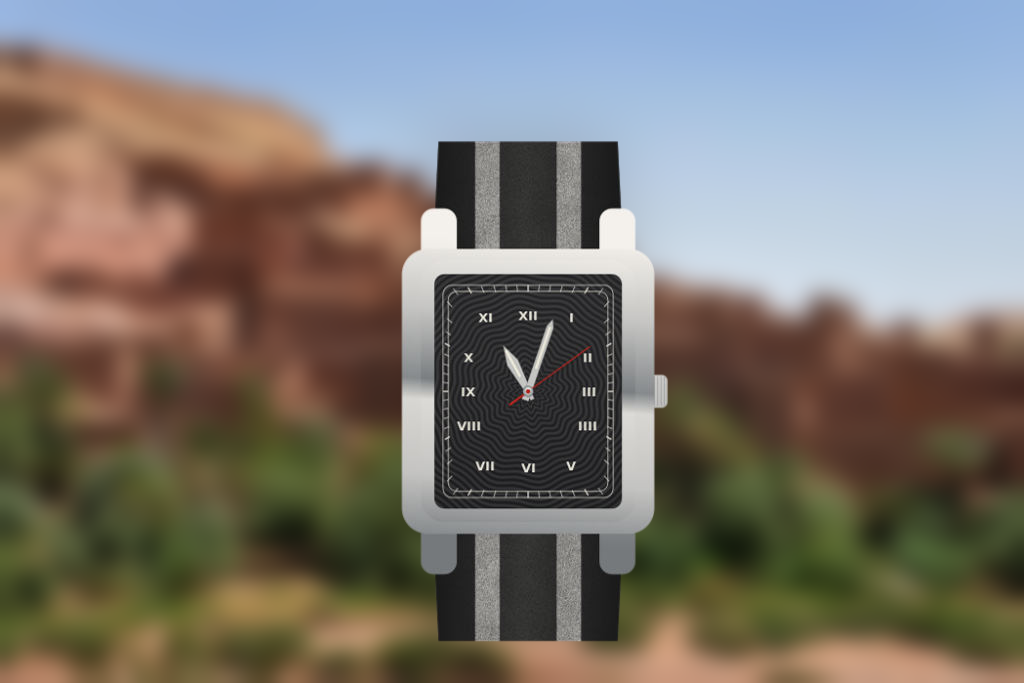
{"hour": 11, "minute": 3, "second": 9}
